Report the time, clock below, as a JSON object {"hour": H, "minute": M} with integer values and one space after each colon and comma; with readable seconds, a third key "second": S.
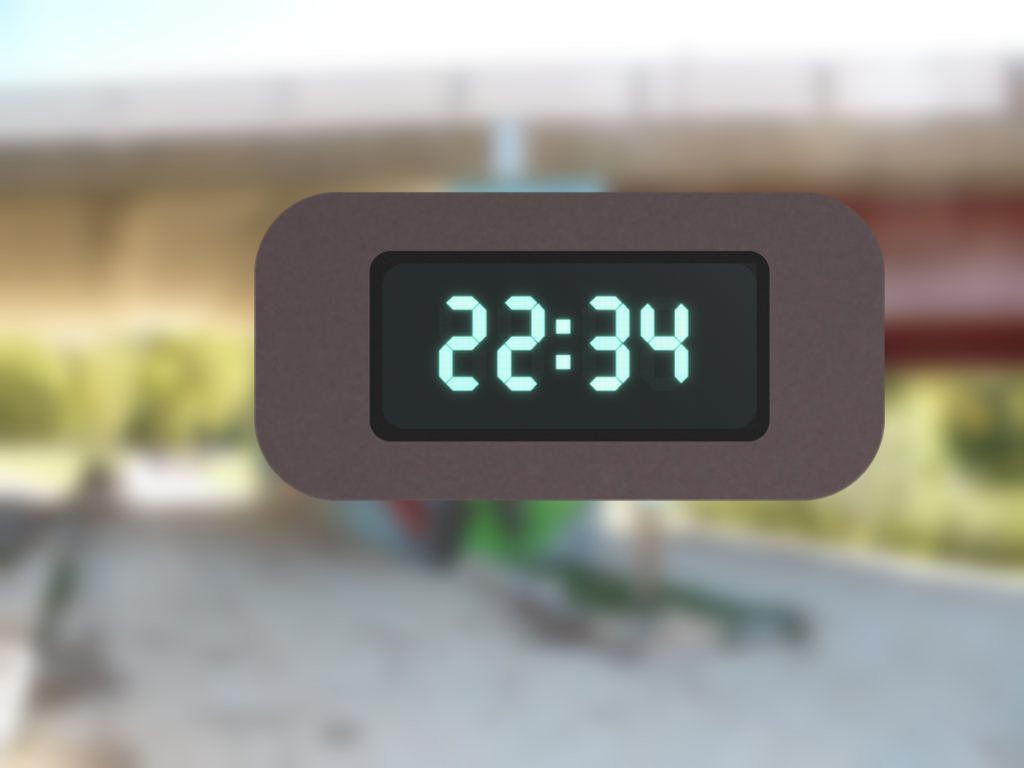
{"hour": 22, "minute": 34}
